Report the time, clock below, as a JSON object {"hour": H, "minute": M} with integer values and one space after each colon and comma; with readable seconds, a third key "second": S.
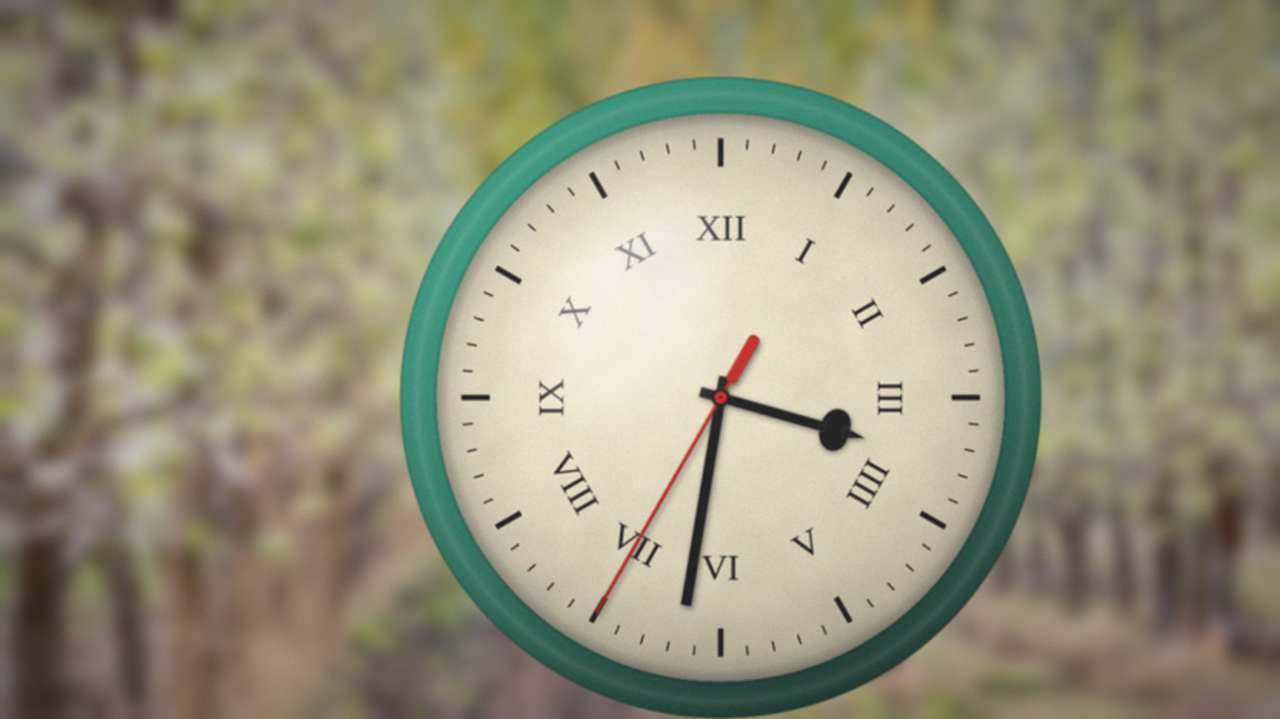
{"hour": 3, "minute": 31, "second": 35}
